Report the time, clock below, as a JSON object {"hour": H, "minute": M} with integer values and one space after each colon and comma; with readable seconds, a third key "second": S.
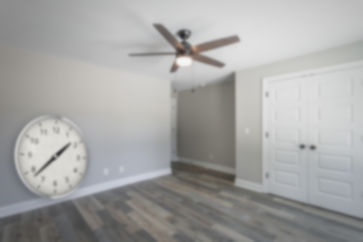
{"hour": 1, "minute": 38}
